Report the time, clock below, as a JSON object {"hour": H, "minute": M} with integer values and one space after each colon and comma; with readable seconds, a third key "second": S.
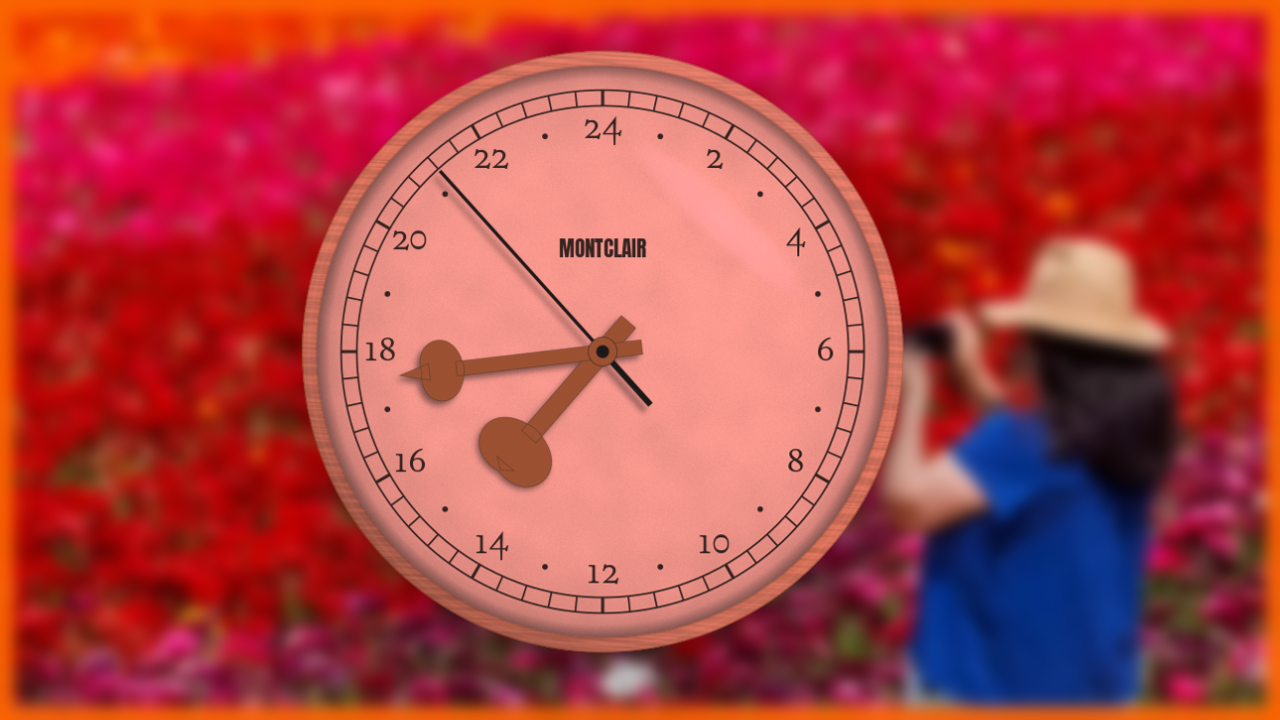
{"hour": 14, "minute": 43, "second": 53}
